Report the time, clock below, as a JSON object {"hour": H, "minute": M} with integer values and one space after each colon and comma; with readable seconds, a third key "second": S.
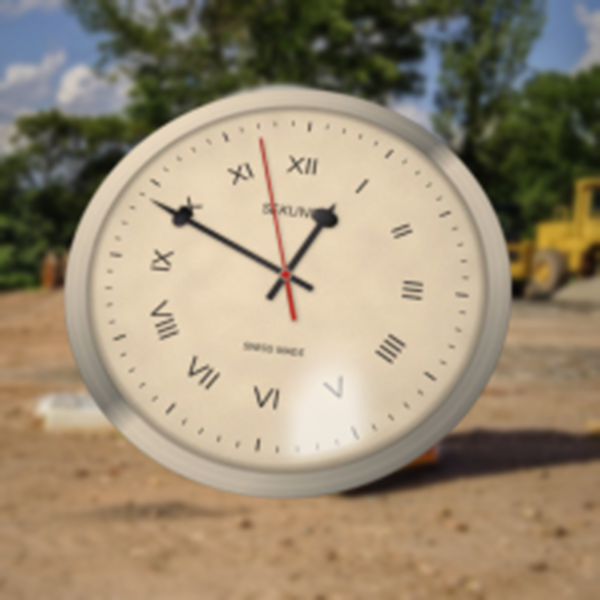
{"hour": 12, "minute": 48, "second": 57}
